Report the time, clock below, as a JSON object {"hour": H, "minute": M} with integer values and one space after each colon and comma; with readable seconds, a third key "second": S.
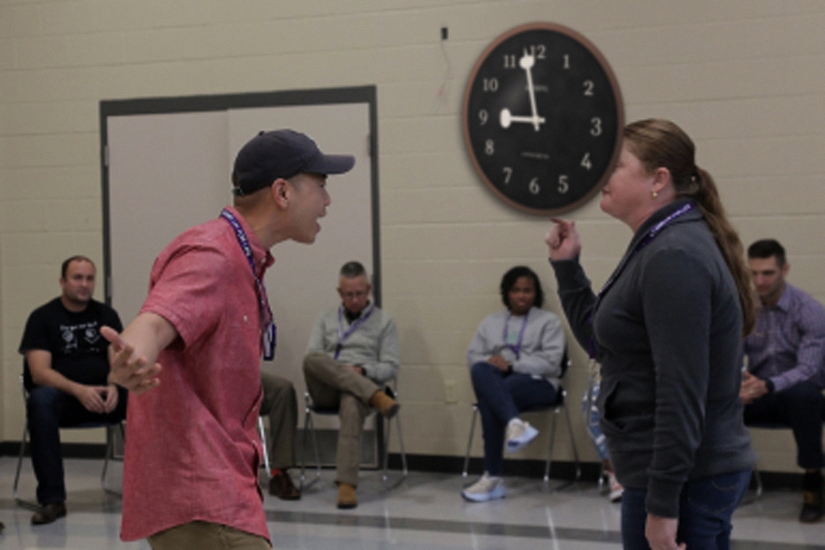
{"hour": 8, "minute": 58}
